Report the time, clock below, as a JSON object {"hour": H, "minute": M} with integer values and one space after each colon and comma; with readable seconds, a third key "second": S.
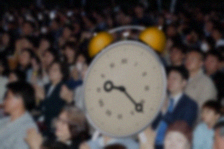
{"hour": 9, "minute": 22}
